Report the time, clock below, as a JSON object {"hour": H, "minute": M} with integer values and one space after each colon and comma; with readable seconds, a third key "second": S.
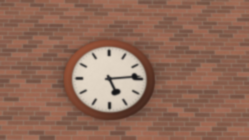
{"hour": 5, "minute": 14}
